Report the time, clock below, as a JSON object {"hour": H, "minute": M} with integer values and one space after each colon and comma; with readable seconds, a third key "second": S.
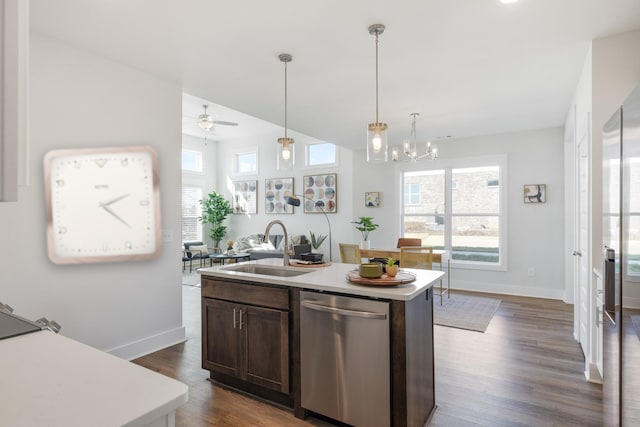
{"hour": 2, "minute": 22}
